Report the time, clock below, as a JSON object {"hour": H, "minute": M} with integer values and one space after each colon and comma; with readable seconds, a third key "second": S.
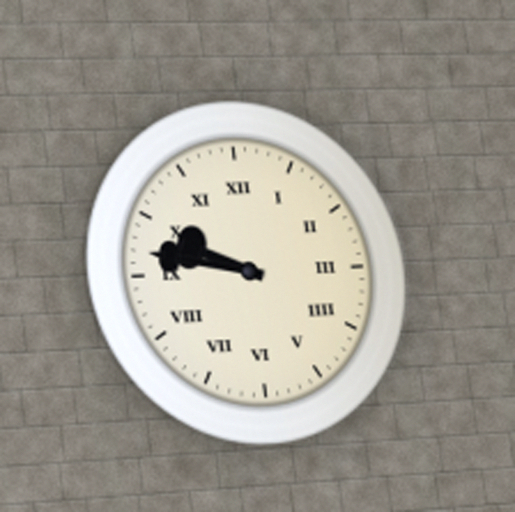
{"hour": 9, "minute": 47}
